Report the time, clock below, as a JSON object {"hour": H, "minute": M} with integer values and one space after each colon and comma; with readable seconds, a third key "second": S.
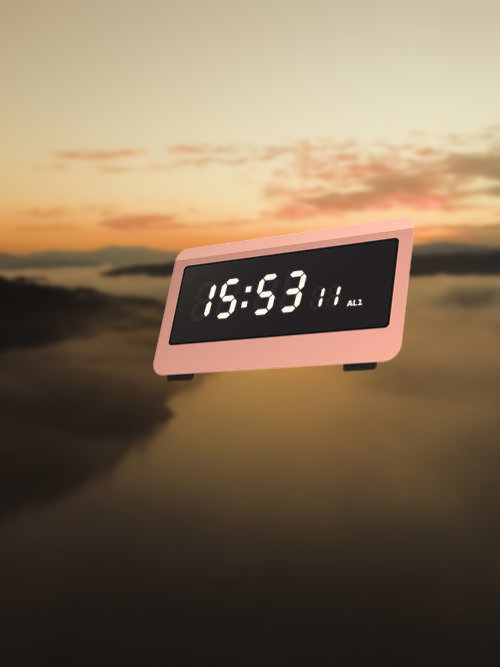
{"hour": 15, "minute": 53, "second": 11}
